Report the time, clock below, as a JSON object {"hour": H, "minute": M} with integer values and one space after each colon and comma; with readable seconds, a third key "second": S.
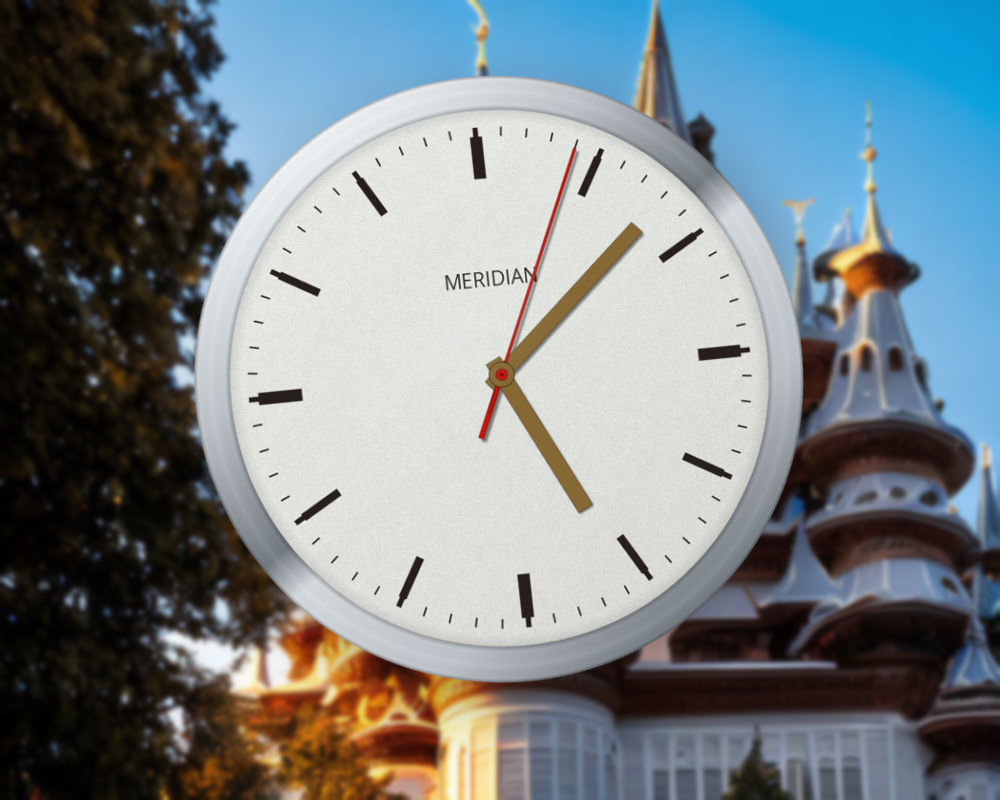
{"hour": 5, "minute": 8, "second": 4}
